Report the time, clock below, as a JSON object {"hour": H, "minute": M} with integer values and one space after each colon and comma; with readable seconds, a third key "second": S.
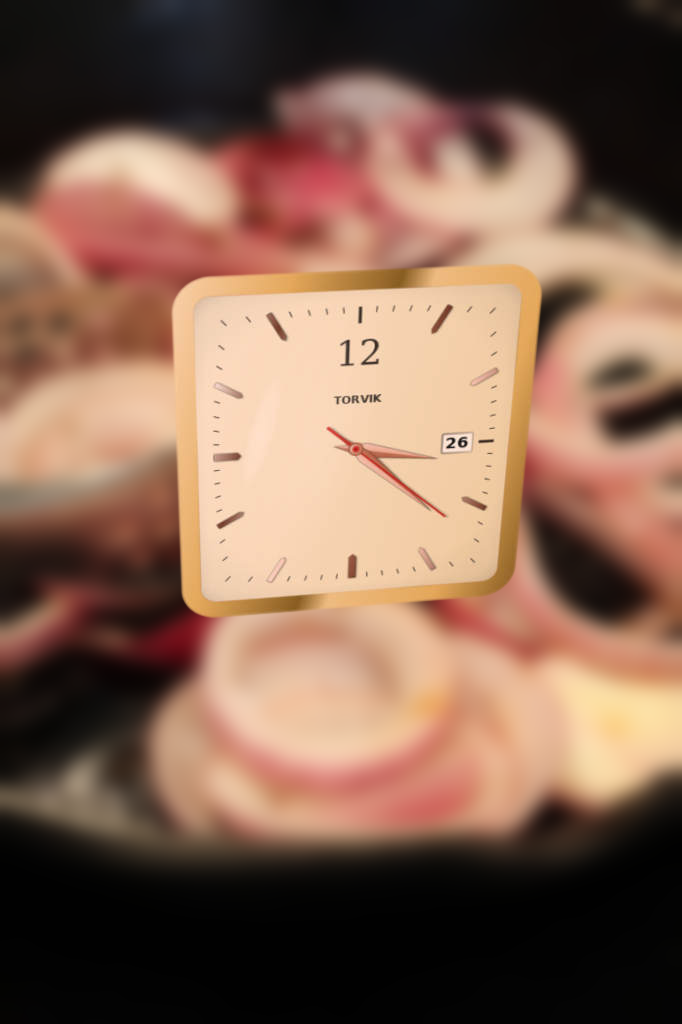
{"hour": 3, "minute": 22, "second": 22}
